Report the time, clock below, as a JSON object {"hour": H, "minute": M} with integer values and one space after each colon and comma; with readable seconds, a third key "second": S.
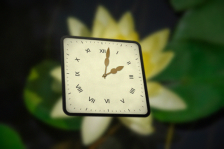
{"hour": 2, "minute": 2}
